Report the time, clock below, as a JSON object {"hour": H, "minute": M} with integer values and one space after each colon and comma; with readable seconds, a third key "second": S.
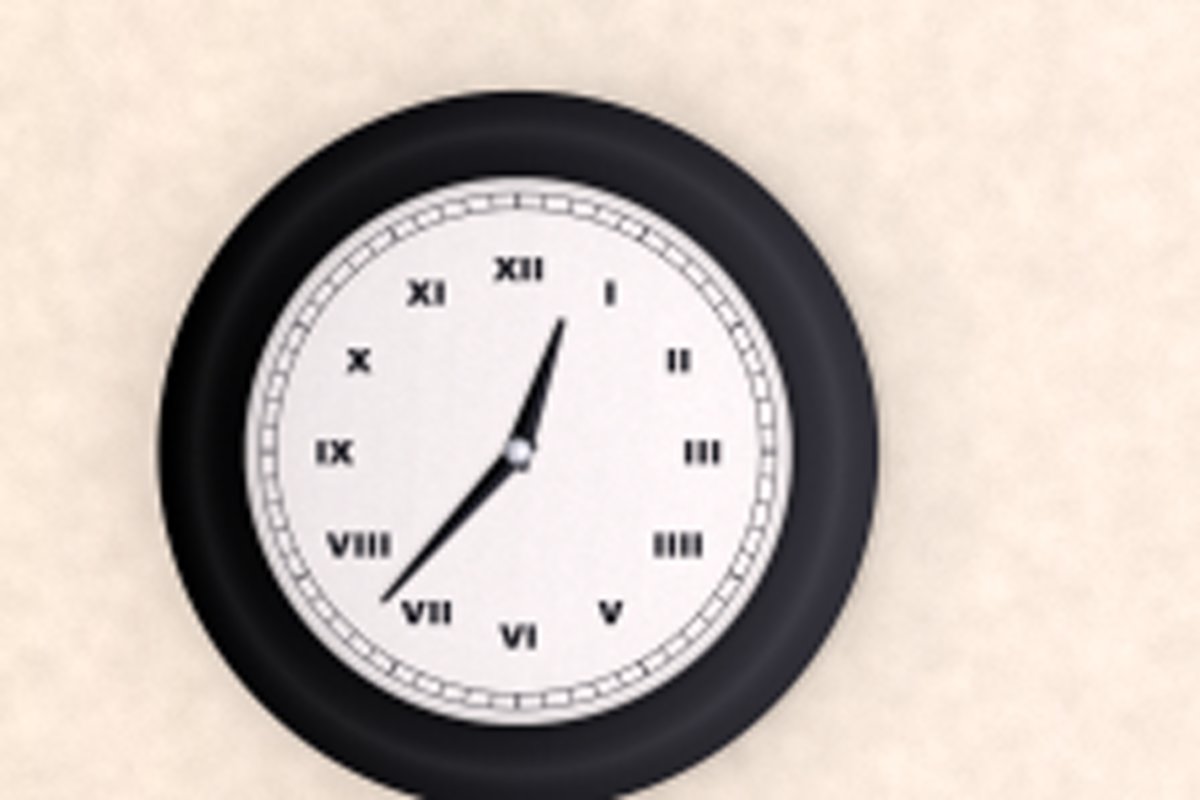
{"hour": 12, "minute": 37}
